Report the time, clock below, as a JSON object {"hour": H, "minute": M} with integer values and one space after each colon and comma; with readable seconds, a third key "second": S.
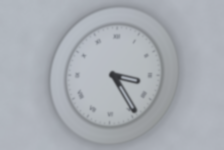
{"hour": 3, "minute": 24}
